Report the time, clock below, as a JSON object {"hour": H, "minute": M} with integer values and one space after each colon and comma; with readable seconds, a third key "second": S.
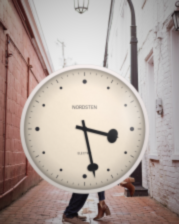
{"hour": 3, "minute": 28}
